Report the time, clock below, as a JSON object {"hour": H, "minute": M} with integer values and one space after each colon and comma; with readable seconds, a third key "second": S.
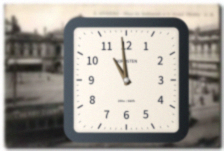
{"hour": 10, "minute": 59}
